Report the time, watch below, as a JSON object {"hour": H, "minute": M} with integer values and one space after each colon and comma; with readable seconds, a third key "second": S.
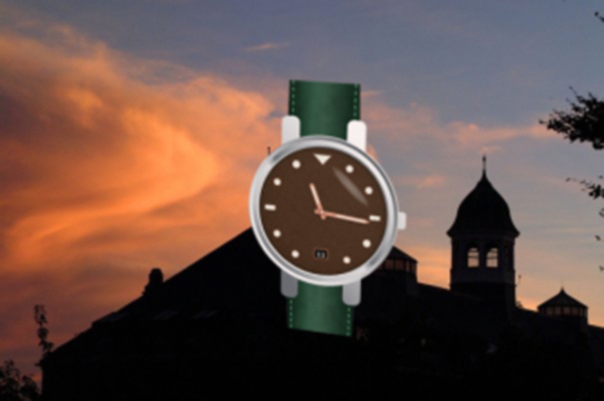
{"hour": 11, "minute": 16}
